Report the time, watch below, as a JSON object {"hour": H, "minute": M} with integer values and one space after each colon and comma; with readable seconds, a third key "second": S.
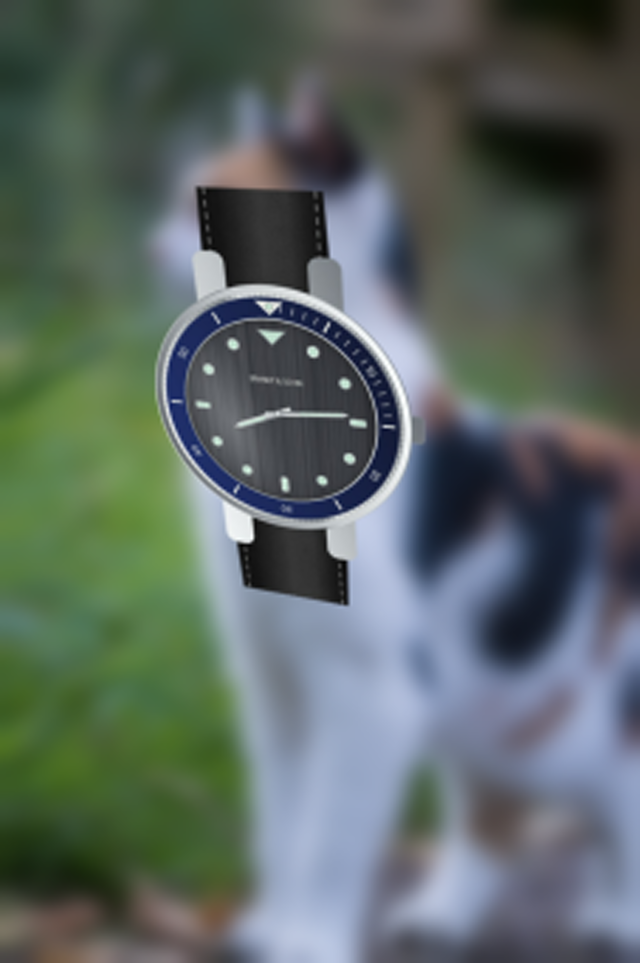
{"hour": 8, "minute": 14}
